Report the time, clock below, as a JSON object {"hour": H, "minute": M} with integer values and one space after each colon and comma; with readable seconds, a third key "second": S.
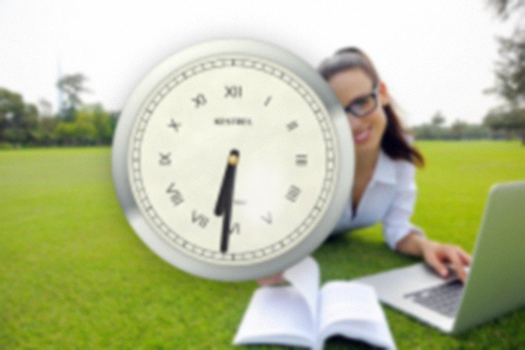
{"hour": 6, "minute": 31}
